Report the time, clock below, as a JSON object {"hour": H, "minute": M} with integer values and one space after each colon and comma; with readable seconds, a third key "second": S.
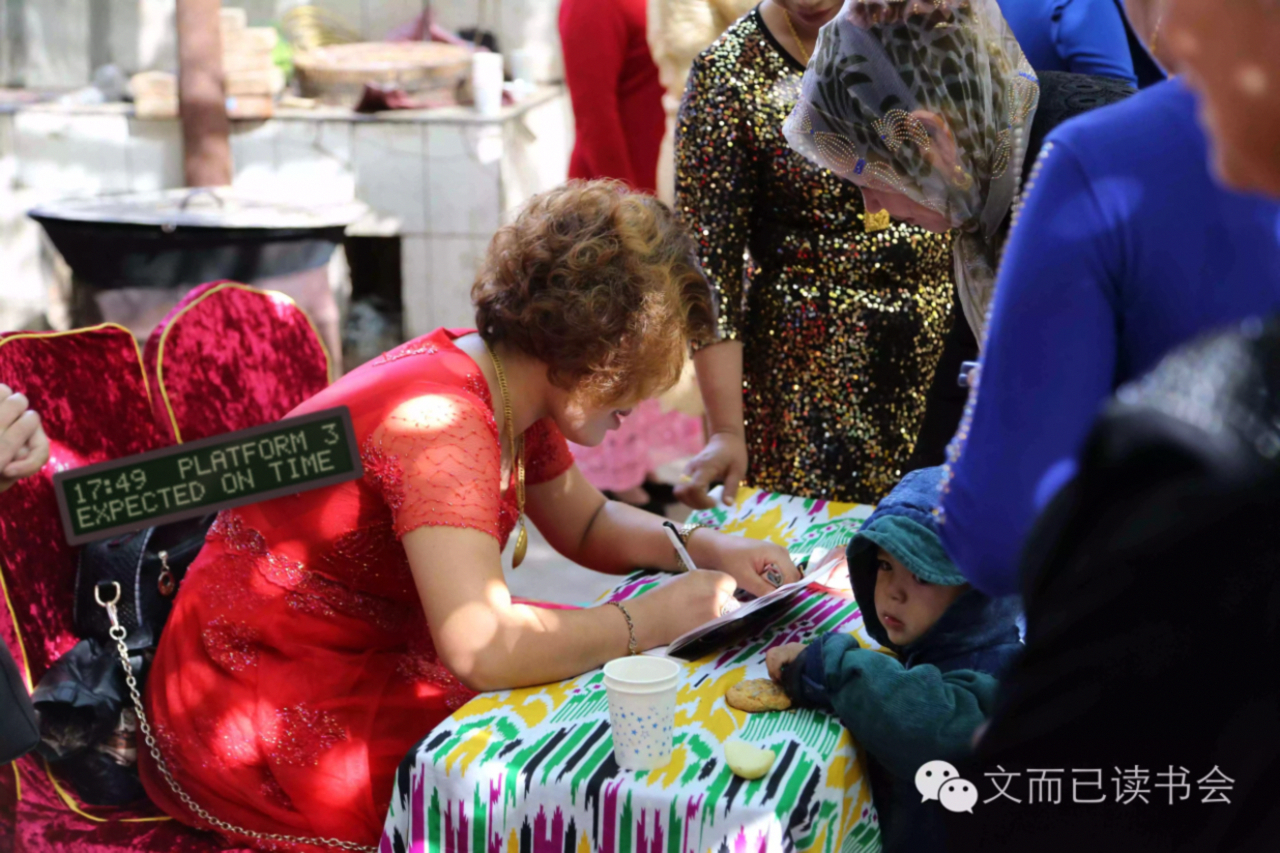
{"hour": 17, "minute": 49}
